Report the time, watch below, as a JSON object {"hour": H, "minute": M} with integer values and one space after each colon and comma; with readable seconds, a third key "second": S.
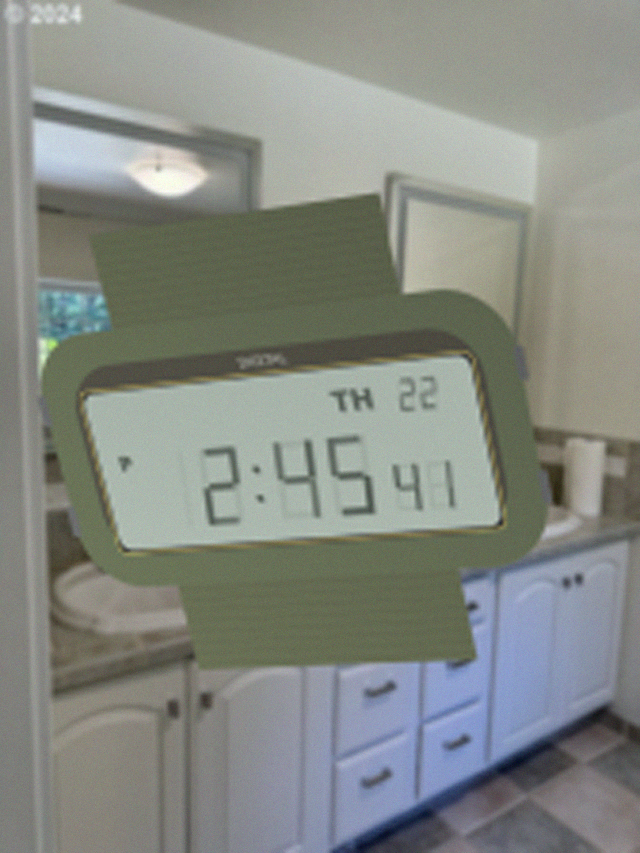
{"hour": 2, "minute": 45, "second": 41}
